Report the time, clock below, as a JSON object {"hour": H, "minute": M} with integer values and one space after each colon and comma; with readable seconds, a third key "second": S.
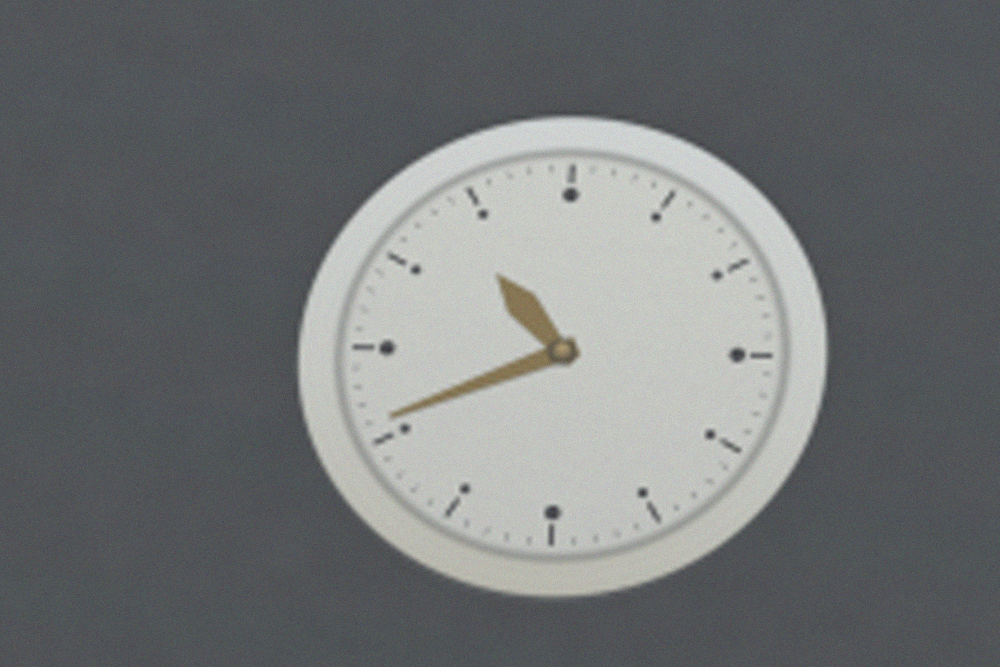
{"hour": 10, "minute": 41}
